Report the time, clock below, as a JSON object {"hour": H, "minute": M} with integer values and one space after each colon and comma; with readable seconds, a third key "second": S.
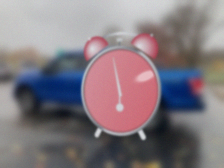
{"hour": 5, "minute": 58}
